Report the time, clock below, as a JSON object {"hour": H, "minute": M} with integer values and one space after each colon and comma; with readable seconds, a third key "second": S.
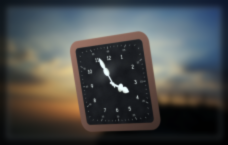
{"hour": 3, "minute": 56}
